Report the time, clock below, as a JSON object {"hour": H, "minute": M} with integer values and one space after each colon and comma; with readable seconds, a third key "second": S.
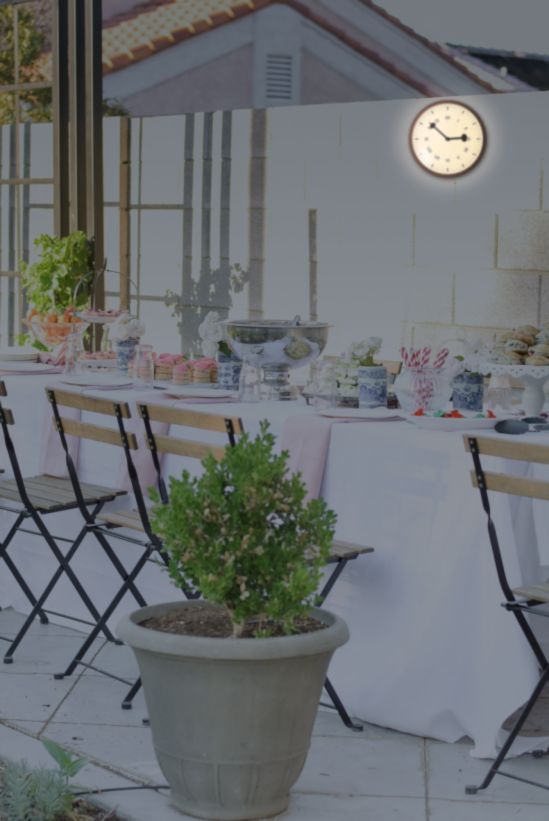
{"hour": 2, "minute": 52}
